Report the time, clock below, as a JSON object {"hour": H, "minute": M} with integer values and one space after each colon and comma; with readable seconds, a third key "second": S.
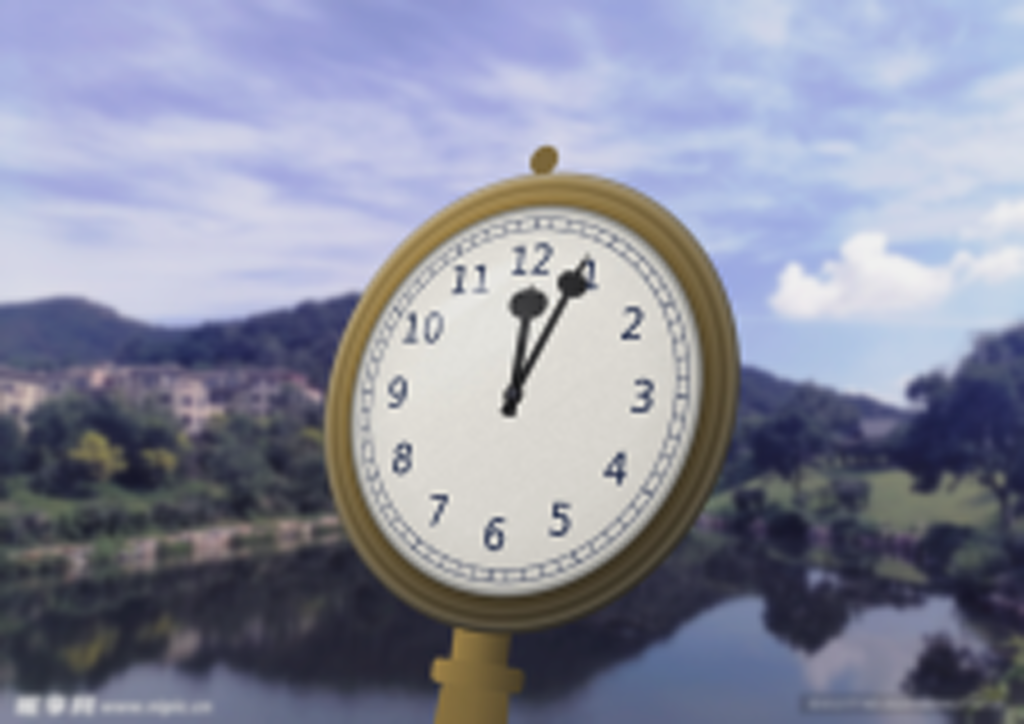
{"hour": 12, "minute": 4}
